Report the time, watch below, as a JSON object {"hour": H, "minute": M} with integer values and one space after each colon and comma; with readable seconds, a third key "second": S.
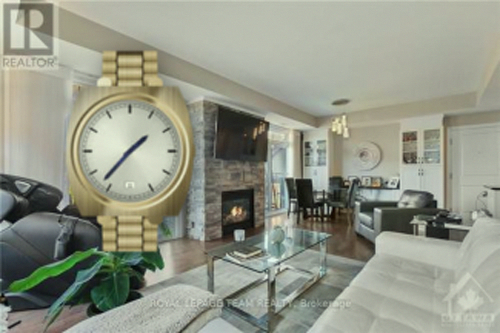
{"hour": 1, "minute": 37}
